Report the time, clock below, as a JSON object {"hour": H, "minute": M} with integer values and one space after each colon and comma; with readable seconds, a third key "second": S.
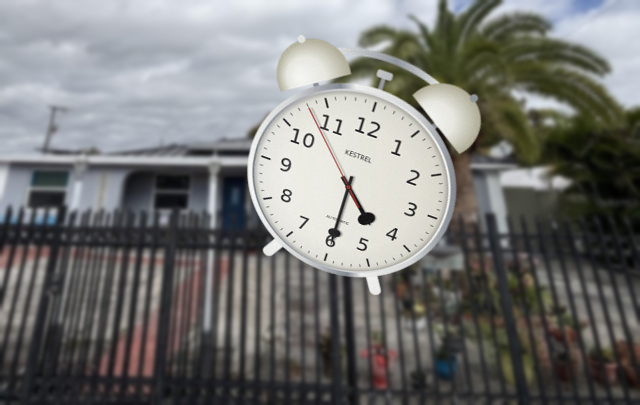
{"hour": 4, "minute": 29, "second": 53}
